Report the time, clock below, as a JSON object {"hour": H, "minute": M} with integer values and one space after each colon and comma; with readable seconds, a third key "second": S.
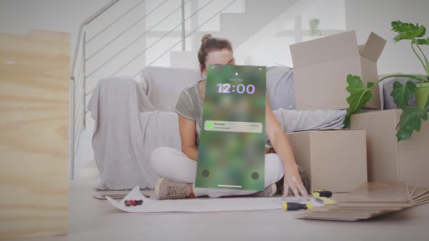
{"hour": 12, "minute": 0}
